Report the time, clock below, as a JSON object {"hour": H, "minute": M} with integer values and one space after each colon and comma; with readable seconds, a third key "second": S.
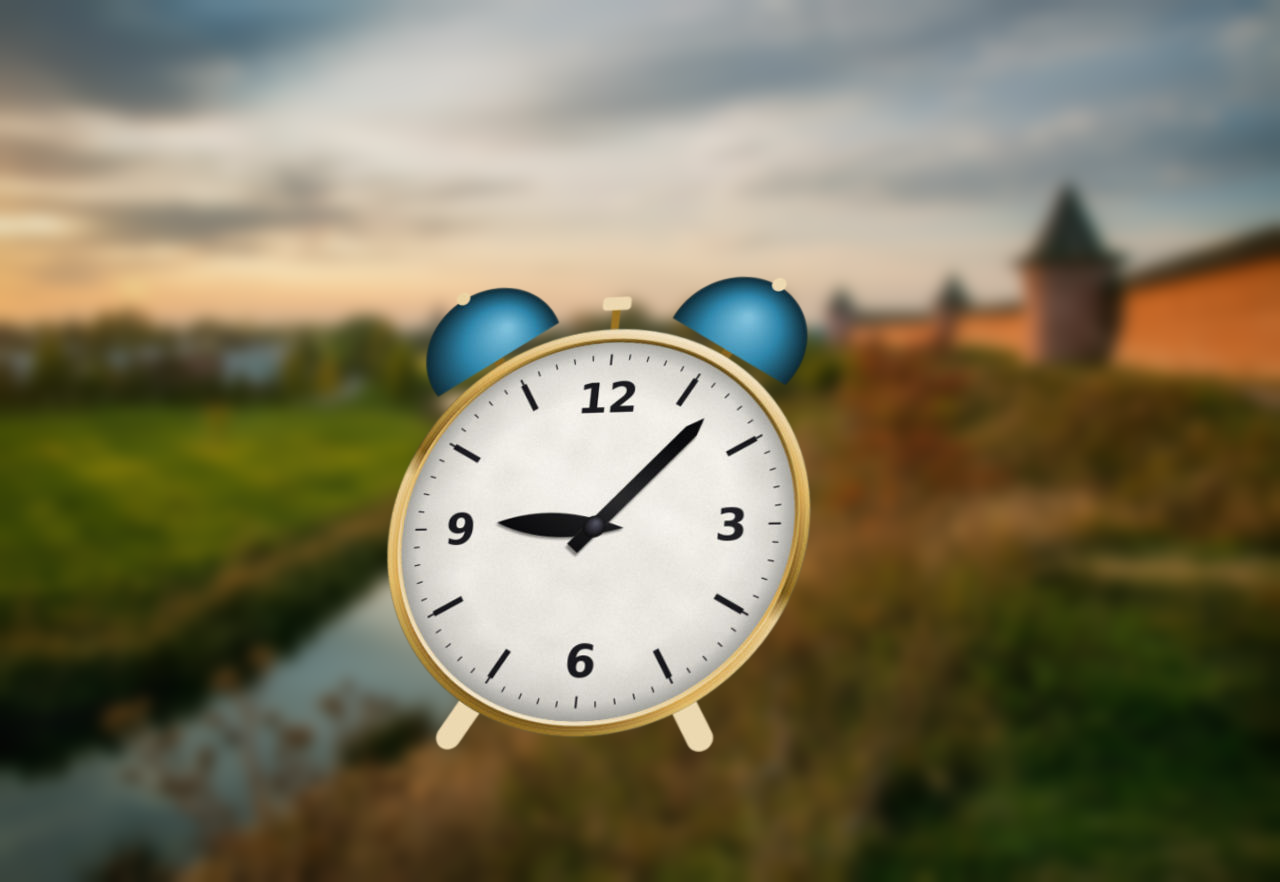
{"hour": 9, "minute": 7}
